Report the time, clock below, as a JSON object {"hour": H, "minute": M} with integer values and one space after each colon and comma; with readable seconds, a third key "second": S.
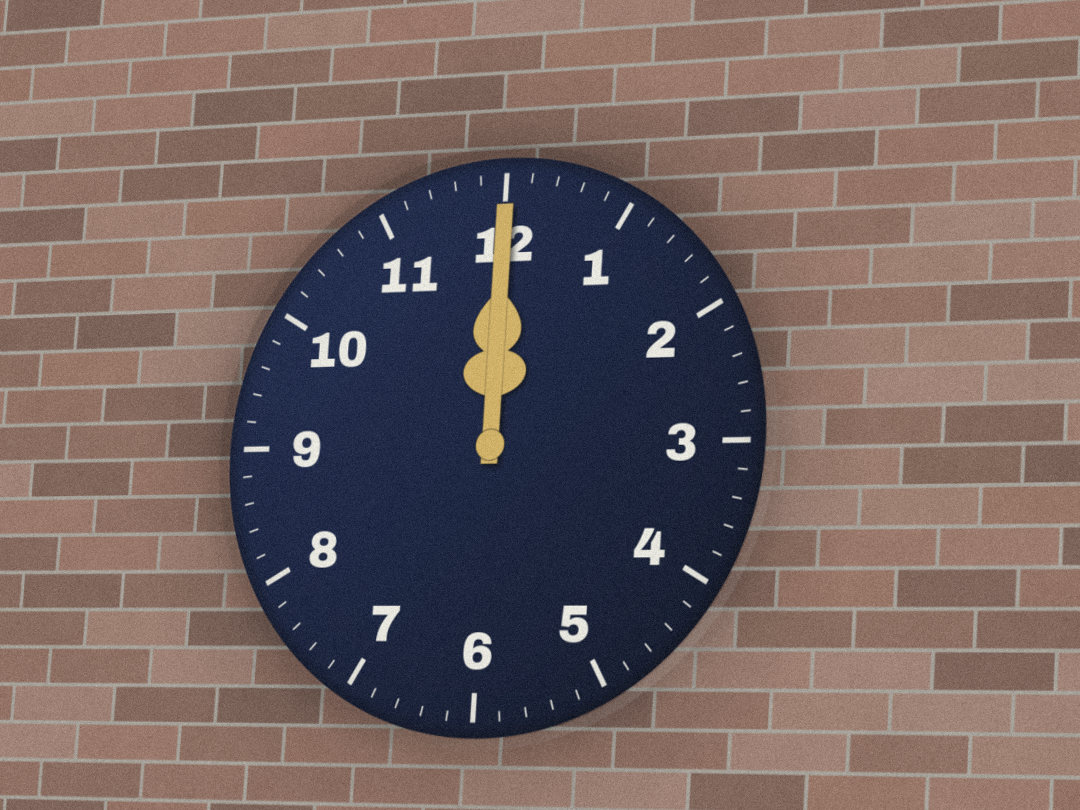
{"hour": 12, "minute": 0}
